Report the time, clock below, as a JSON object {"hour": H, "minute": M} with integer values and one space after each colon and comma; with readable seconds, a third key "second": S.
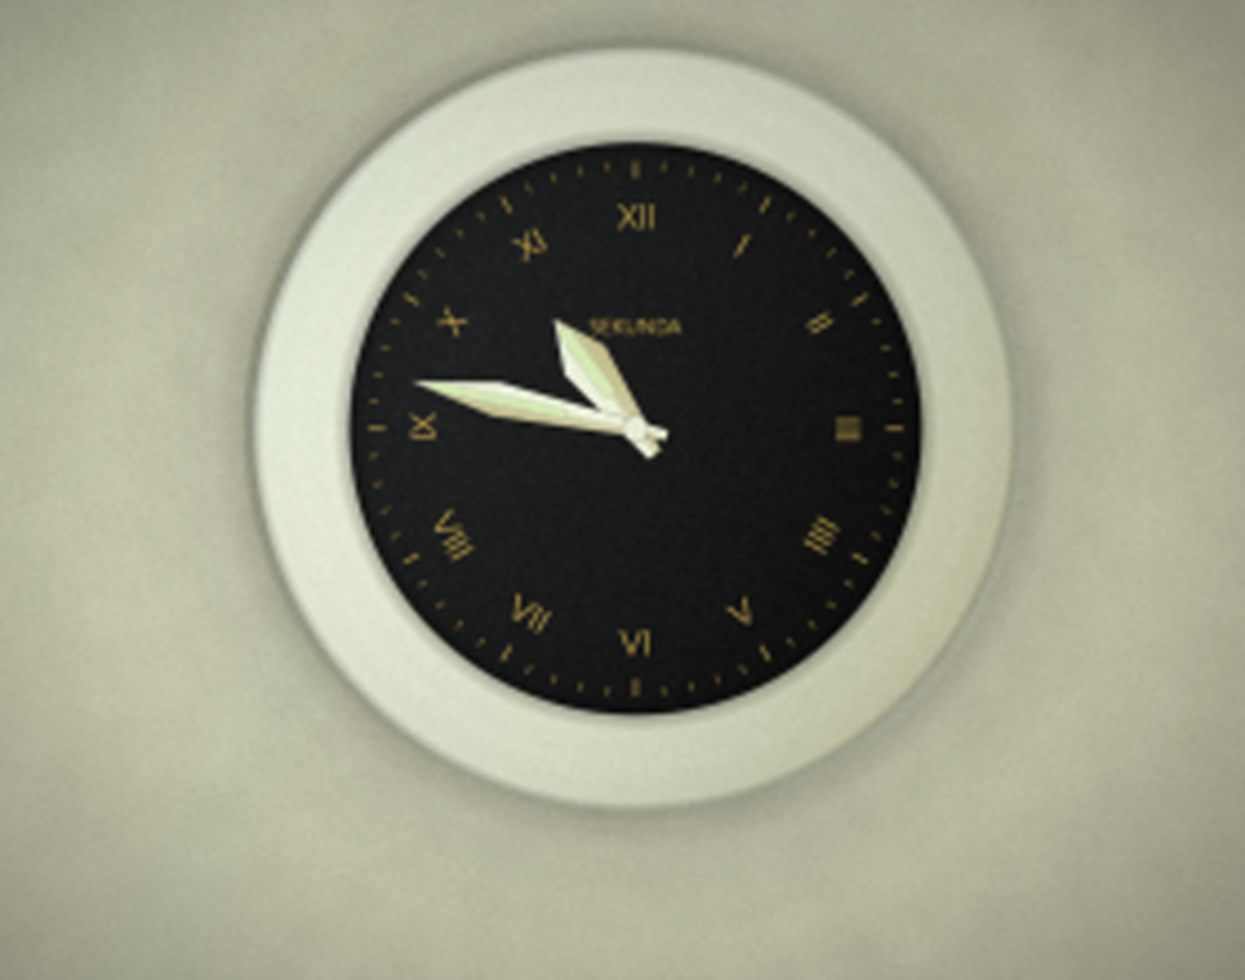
{"hour": 10, "minute": 47}
